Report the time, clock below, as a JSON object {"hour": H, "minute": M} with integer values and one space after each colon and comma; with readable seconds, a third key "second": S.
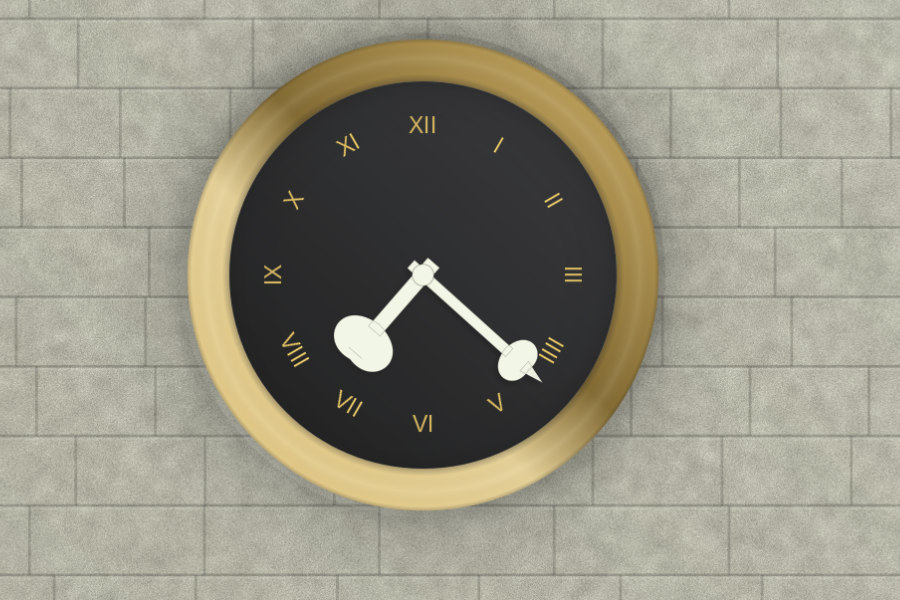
{"hour": 7, "minute": 22}
